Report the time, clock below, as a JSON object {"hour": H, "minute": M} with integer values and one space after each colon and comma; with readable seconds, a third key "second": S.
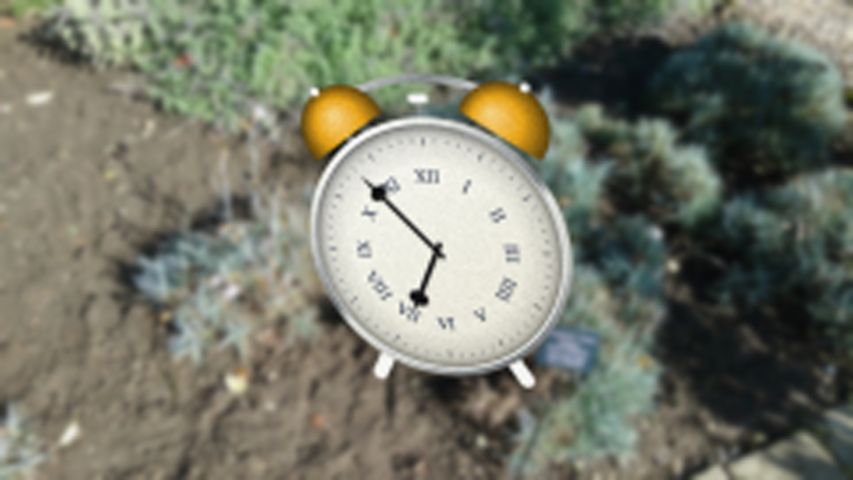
{"hour": 6, "minute": 53}
